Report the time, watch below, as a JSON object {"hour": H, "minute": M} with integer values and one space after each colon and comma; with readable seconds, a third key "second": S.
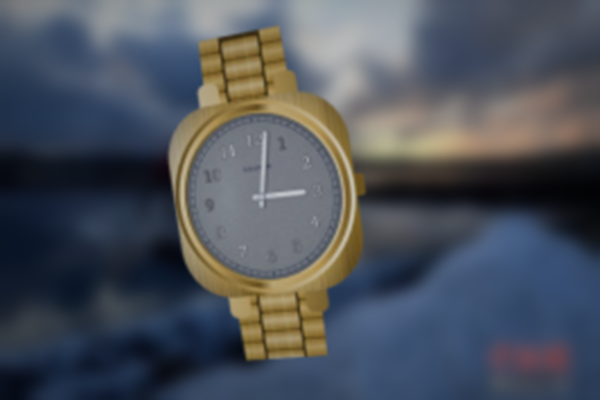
{"hour": 3, "minute": 2}
